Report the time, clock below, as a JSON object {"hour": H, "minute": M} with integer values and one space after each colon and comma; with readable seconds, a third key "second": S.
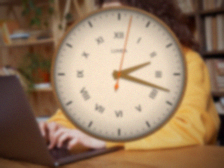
{"hour": 2, "minute": 18, "second": 2}
